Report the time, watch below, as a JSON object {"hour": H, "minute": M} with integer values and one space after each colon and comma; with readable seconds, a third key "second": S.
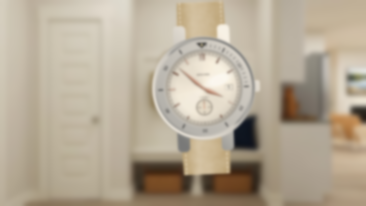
{"hour": 3, "minute": 52}
